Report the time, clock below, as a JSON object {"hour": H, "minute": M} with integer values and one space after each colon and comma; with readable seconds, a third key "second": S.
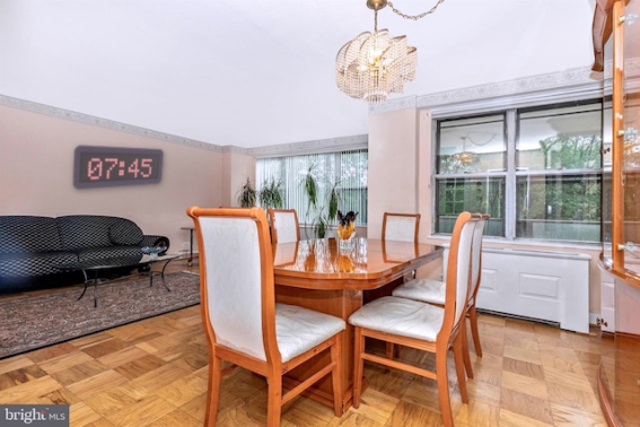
{"hour": 7, "minute": 45}
